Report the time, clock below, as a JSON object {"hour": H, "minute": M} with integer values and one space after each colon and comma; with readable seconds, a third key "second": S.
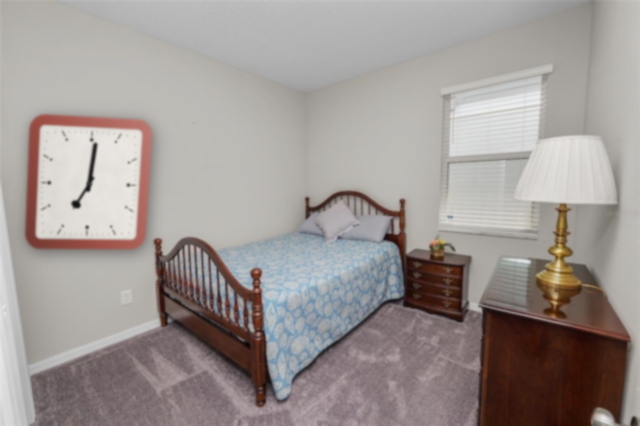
{"hour": 7, "minute": 1}
